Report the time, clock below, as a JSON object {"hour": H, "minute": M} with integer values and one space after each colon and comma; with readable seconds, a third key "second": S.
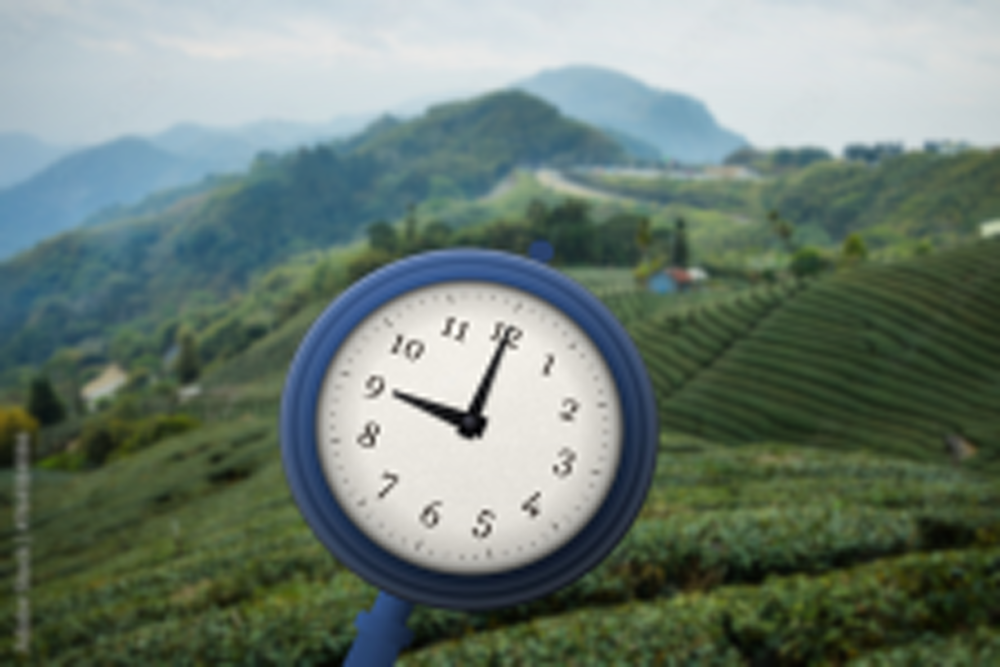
{"hour": 9, "minute": 0}
